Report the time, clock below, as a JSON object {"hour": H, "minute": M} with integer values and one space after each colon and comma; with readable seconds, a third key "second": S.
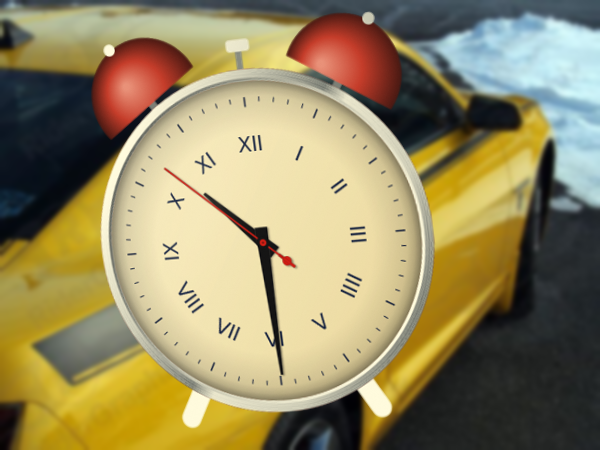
{"hour": 10, "minute": 29, "second": 52}
